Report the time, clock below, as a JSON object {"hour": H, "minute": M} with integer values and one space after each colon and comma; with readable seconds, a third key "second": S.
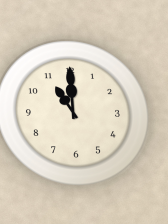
{"hour": 11, "minute": 0}
